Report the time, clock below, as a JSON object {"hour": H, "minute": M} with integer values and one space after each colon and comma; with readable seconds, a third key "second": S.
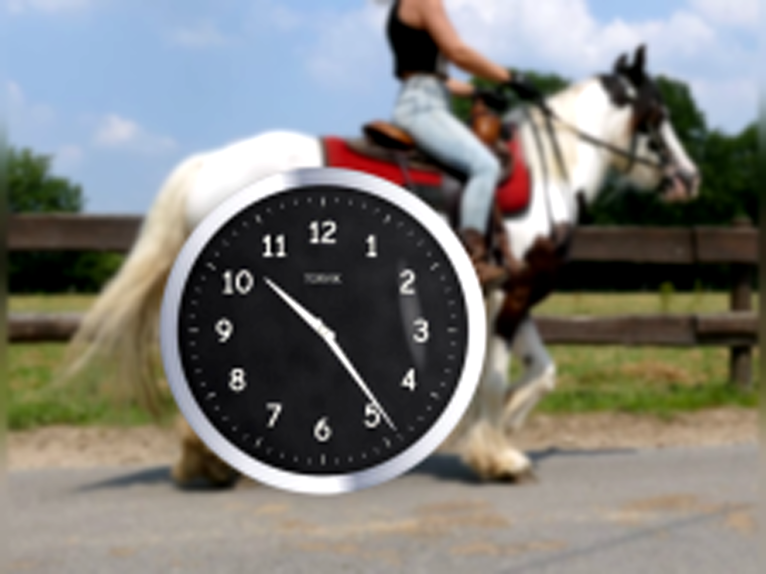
{"hour": 10, "minute": 24}
